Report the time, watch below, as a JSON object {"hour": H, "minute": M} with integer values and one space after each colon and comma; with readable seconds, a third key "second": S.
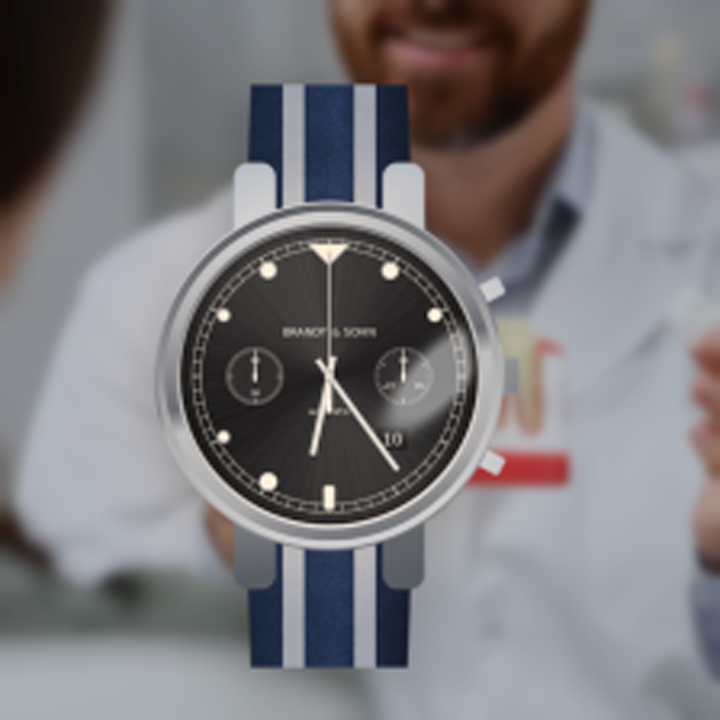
{"hour": 6, "minute": 24}
